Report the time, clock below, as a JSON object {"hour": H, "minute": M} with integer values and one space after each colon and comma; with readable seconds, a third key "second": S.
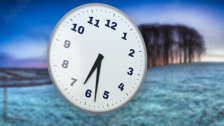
{"hour": 6, "minute": 28}
